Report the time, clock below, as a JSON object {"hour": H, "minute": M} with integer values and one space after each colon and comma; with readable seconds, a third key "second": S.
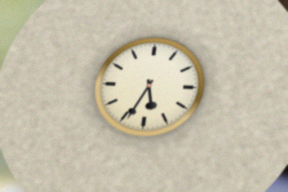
{"hour": 5, "minute": 34}
